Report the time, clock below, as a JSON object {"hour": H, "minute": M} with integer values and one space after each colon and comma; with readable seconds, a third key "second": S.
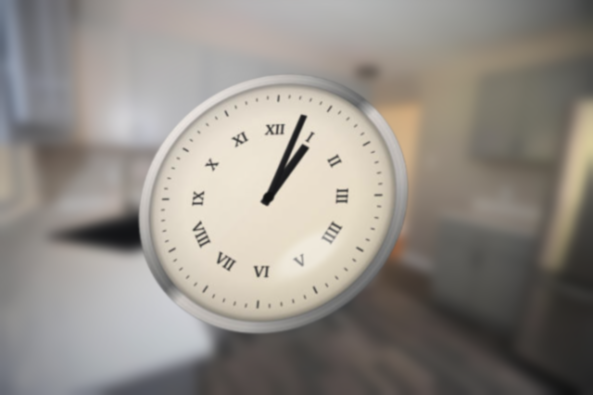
{"hour": 1, "minute": 3}
